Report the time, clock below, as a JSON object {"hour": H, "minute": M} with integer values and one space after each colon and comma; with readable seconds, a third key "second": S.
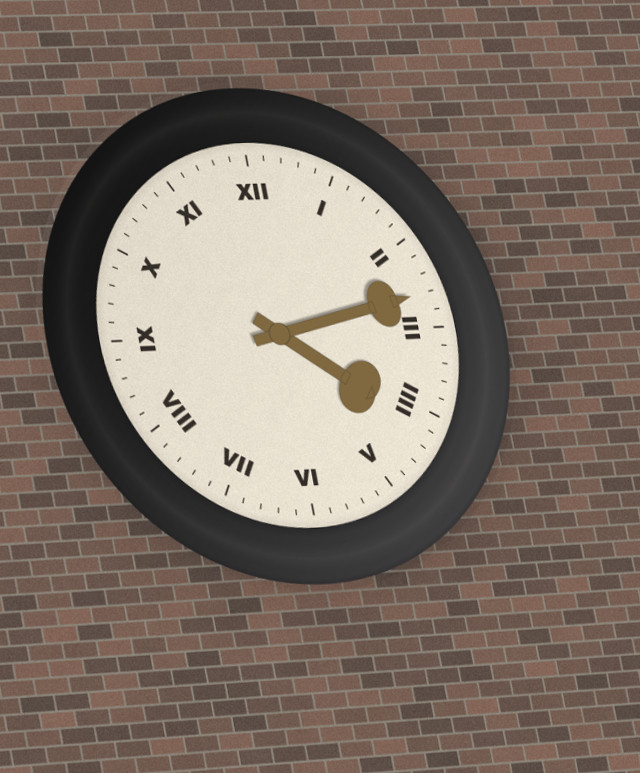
{"hour": 4, "minute": 13}
